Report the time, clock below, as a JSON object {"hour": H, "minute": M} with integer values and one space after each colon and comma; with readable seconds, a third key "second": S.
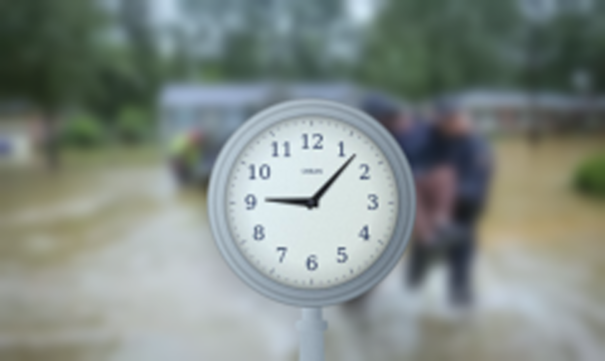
{"hour": 9, "minute": 7}
